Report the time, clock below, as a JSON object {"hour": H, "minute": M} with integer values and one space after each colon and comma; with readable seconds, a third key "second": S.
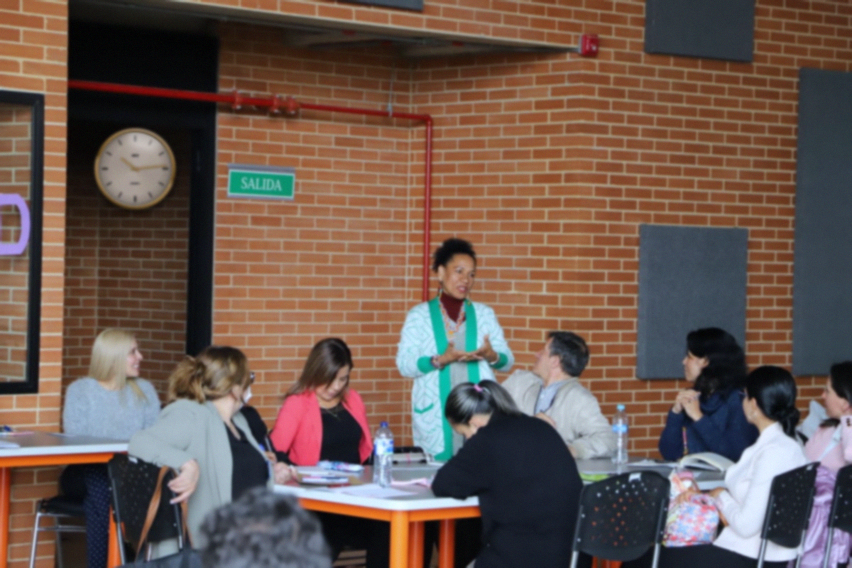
{"hour": 10, "minute": 14}
